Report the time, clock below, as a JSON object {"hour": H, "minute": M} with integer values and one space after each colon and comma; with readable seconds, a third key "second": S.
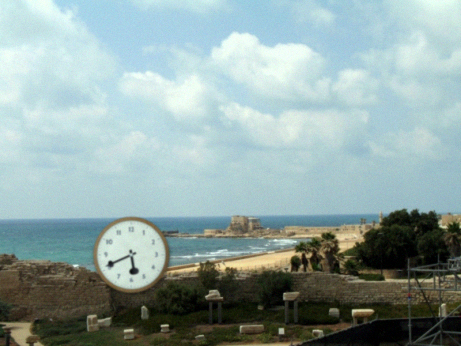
{"hour": 5, "minute": 41}
